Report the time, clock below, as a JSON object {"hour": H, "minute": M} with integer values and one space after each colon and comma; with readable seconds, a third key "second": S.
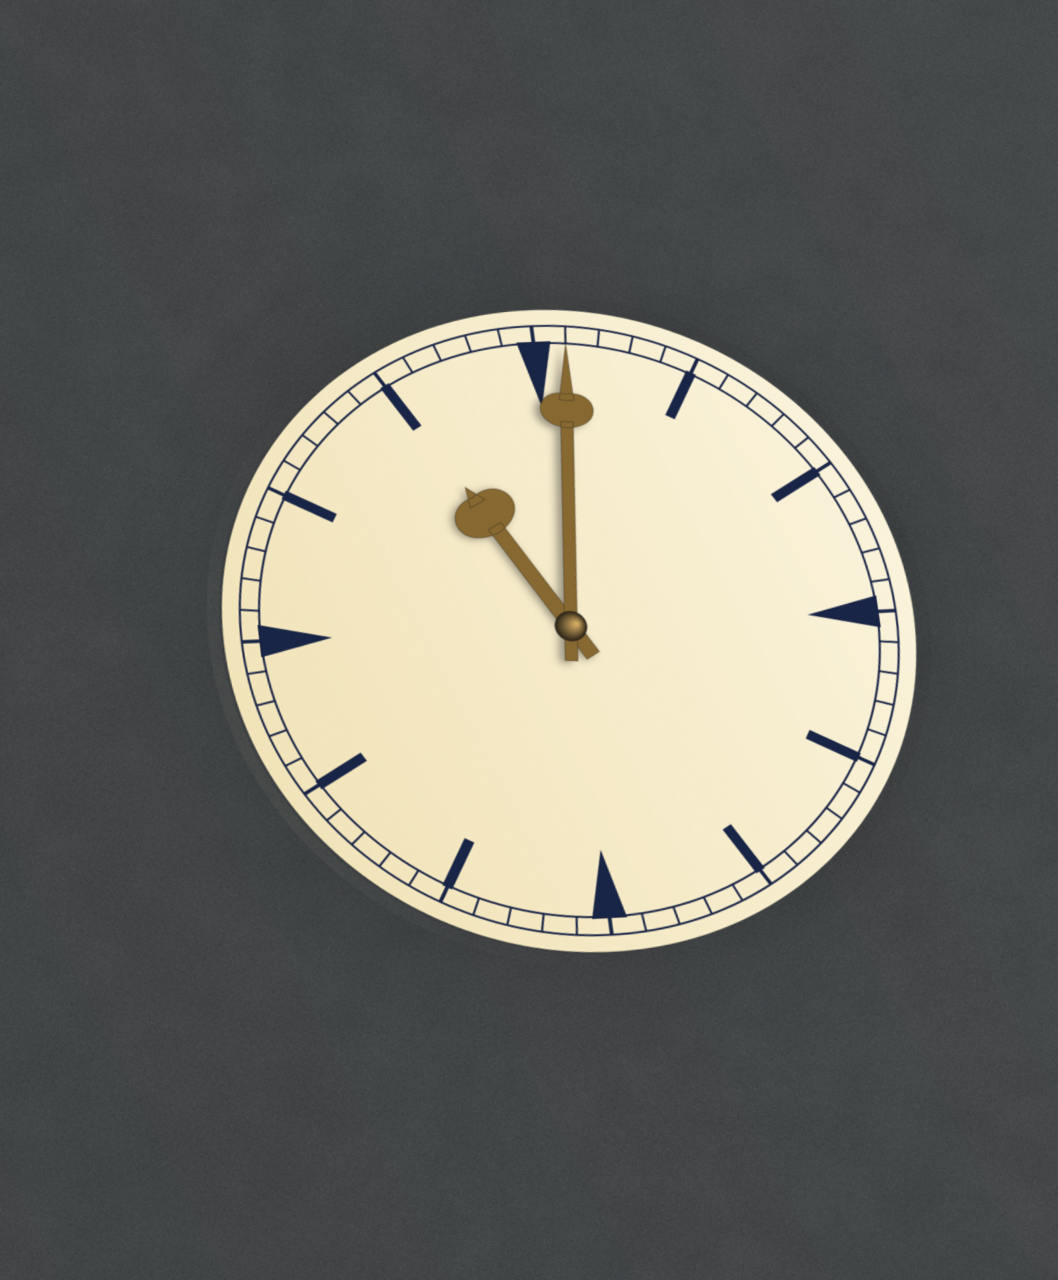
{"hour": 11, "minute": 1}
